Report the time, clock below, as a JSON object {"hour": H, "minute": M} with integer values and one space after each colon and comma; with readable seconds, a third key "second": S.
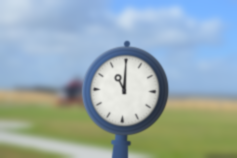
{"hour": 11, "minute": 0}
